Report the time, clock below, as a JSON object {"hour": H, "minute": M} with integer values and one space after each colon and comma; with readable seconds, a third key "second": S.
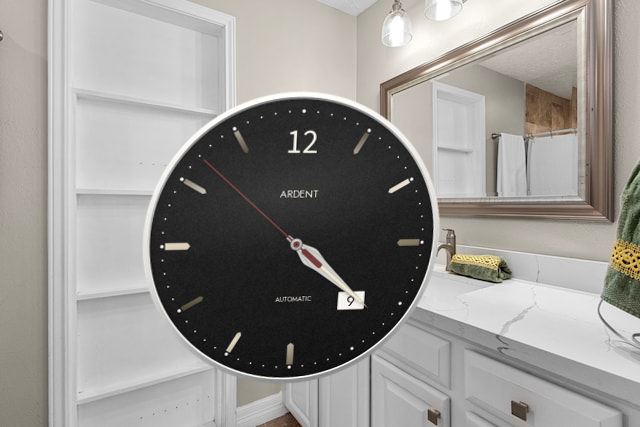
{"hour": 4, "minute": 21, "second": 52}
